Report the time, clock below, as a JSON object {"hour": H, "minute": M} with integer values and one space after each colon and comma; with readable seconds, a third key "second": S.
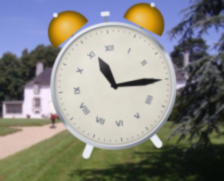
{"hour": 11, "minute": 15}
